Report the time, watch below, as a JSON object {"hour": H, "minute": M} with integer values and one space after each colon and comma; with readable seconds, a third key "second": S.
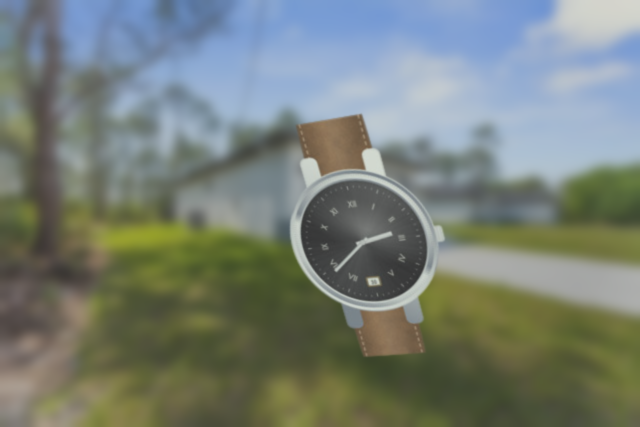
{"hour": 2, "minute": 39}
